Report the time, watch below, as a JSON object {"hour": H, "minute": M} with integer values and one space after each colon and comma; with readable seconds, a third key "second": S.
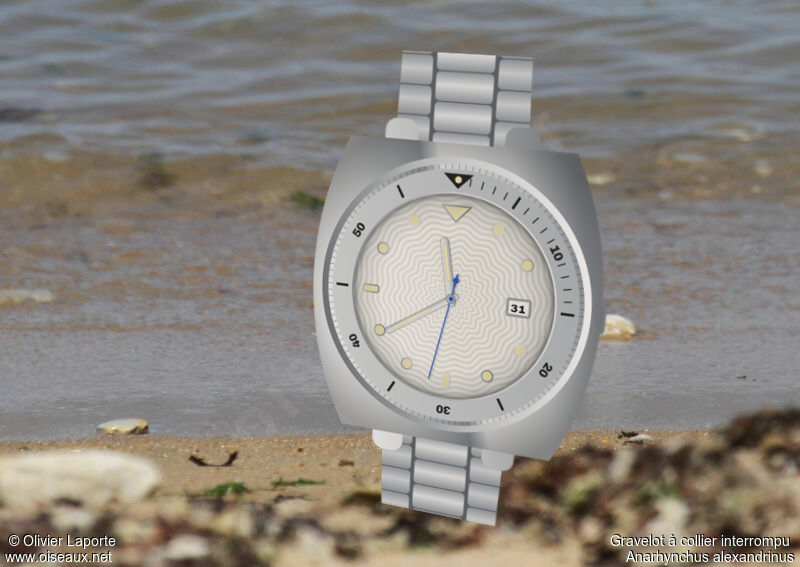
{"hour": 11, "minute": 39, "second": 32}
